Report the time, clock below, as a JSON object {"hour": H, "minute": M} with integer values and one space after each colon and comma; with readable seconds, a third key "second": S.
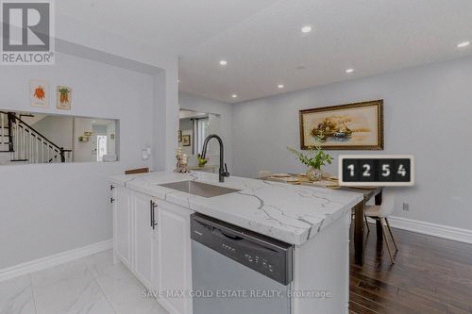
{"hour": 12, "minute": 54}
